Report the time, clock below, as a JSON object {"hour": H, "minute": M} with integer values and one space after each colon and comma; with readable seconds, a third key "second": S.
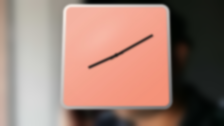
{"hour": 8, "minute": 10}
